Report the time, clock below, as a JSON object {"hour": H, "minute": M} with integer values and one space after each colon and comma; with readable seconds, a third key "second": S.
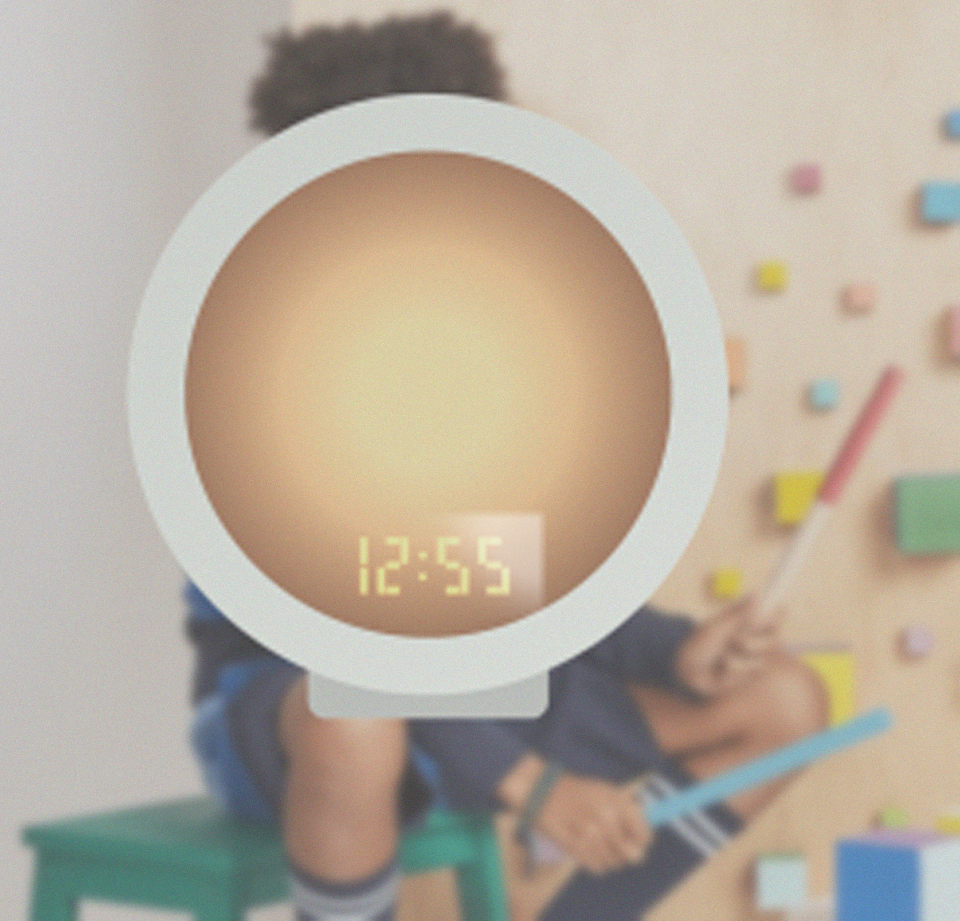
{"hour": 12, "minute": 55}
